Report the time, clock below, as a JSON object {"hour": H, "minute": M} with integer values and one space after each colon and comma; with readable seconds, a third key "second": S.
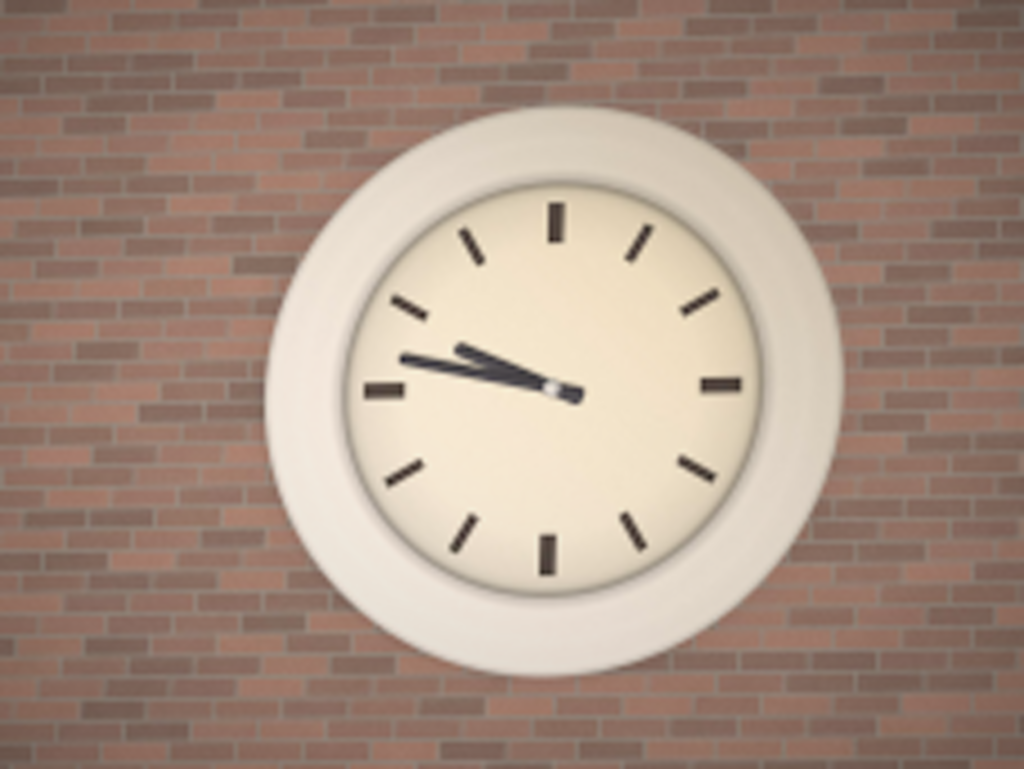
{"hour": 9, "minute": 47}
